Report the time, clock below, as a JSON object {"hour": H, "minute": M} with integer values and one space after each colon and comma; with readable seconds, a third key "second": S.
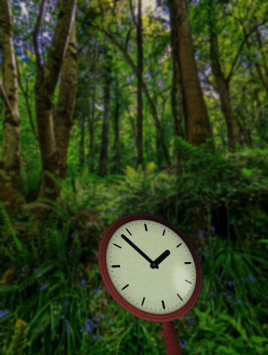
{"hour": 1, "minute": 53}
